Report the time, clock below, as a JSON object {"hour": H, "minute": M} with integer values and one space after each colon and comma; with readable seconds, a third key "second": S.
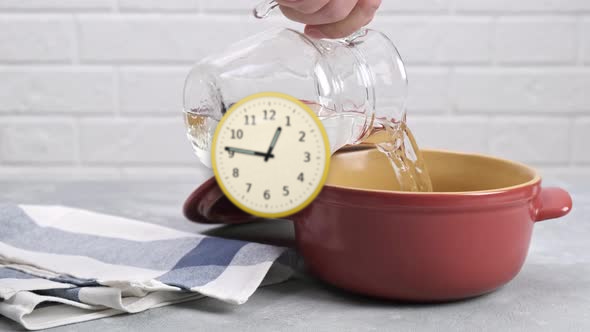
{"hour": 12, "minute": 46}
